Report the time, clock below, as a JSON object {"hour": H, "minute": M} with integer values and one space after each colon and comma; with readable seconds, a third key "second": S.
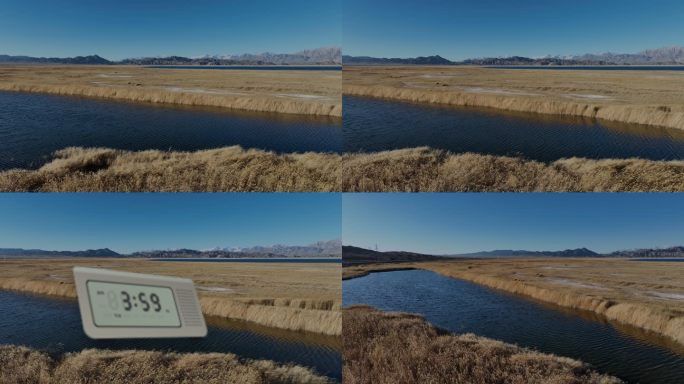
{"hour": 3, "minute": 59}
